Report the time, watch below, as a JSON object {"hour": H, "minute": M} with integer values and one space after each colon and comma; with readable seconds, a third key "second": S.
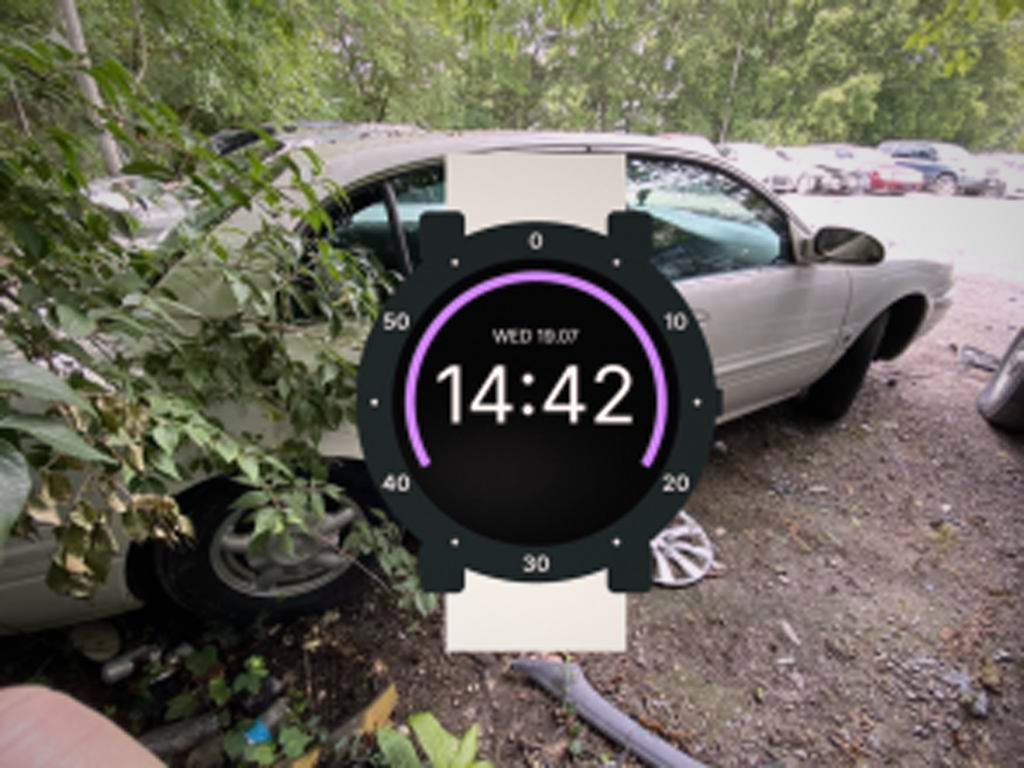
{"hour": 14, "minute": 42}
